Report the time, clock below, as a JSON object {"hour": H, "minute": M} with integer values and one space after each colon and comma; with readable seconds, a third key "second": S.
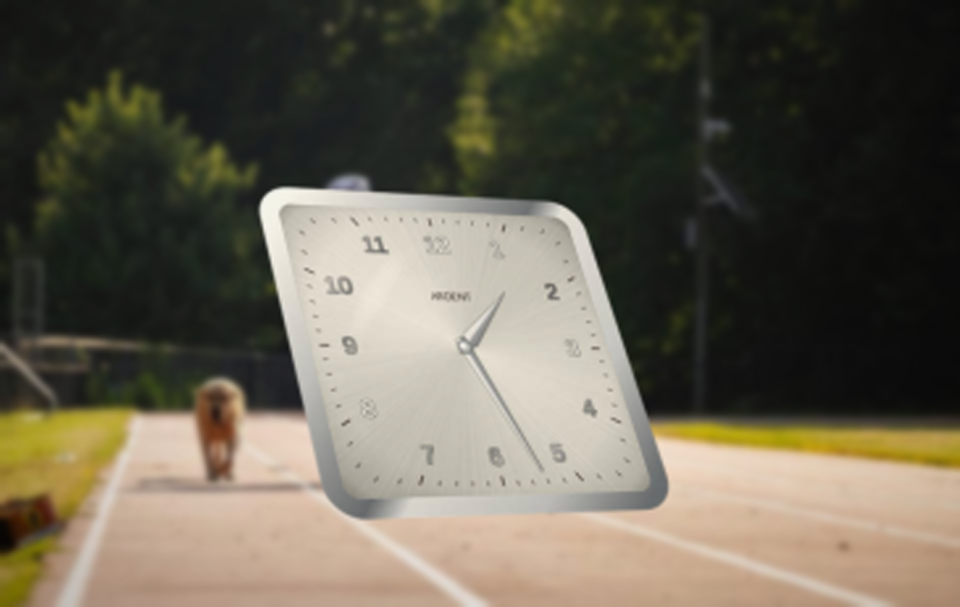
{"hour": 1, "minute": 27}
